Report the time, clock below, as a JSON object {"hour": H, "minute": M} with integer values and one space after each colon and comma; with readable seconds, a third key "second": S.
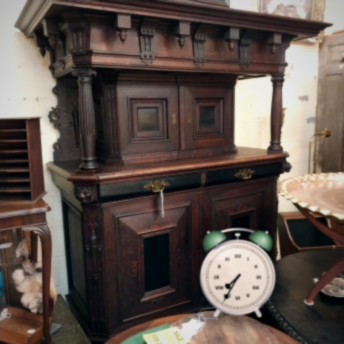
{"hour": 7, "minute": 35}
